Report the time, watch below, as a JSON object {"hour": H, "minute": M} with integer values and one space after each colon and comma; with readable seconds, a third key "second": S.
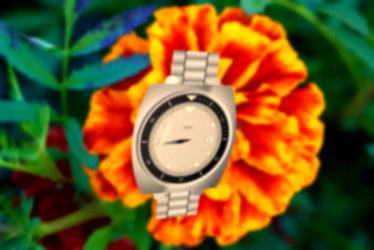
{"hour": 8, "minute": 44}
